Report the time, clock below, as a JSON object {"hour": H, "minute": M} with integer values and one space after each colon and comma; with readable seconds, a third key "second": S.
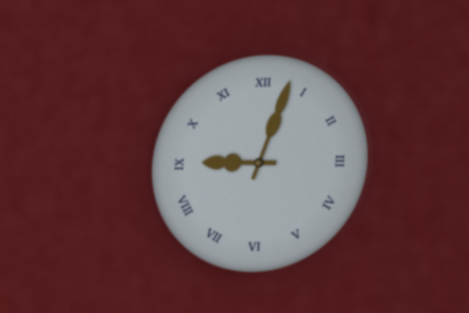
{"hour": 9, "minute": 3}
